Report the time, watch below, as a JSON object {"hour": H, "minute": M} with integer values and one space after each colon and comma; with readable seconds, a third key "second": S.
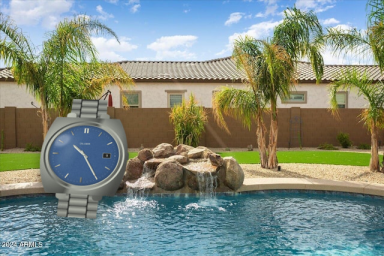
{"hour": 10, "minute": 25}
